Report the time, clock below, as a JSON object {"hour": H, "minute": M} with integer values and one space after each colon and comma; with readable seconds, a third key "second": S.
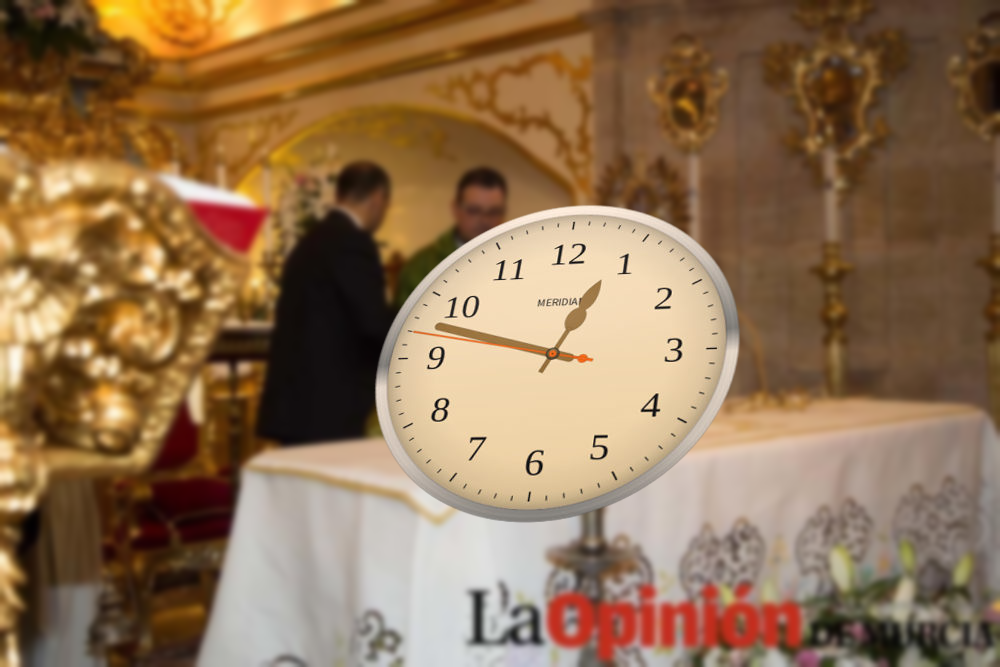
{"hour": 12, "minute": 47, "second": 47}
